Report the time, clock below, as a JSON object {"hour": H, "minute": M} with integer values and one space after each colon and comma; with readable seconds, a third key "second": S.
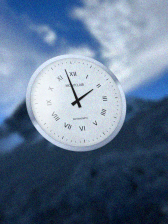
{"hour": 1, "minute": 58}
